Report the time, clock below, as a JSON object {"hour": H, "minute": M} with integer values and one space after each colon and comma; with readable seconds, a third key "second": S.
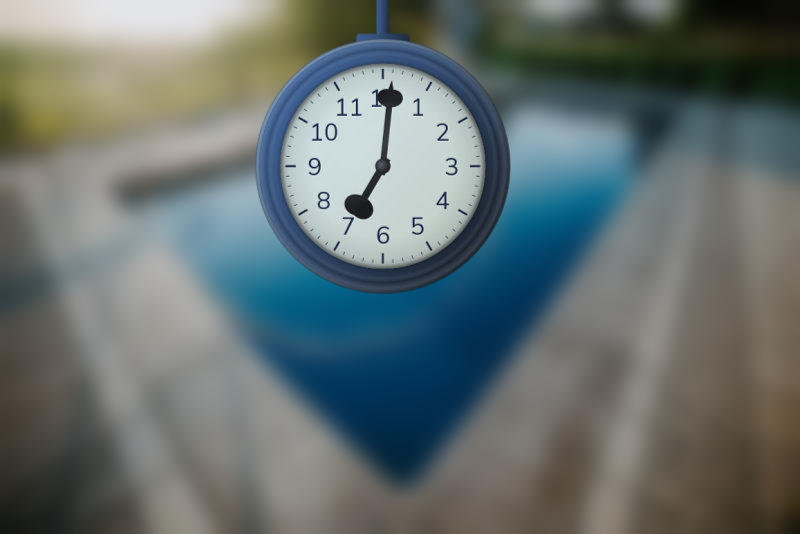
{"hour": 7, "minute": 1}
